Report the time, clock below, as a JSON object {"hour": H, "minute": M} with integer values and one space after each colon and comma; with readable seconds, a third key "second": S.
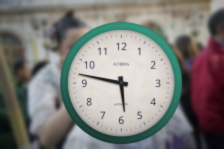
{"hour": 5, "minute": 47}
